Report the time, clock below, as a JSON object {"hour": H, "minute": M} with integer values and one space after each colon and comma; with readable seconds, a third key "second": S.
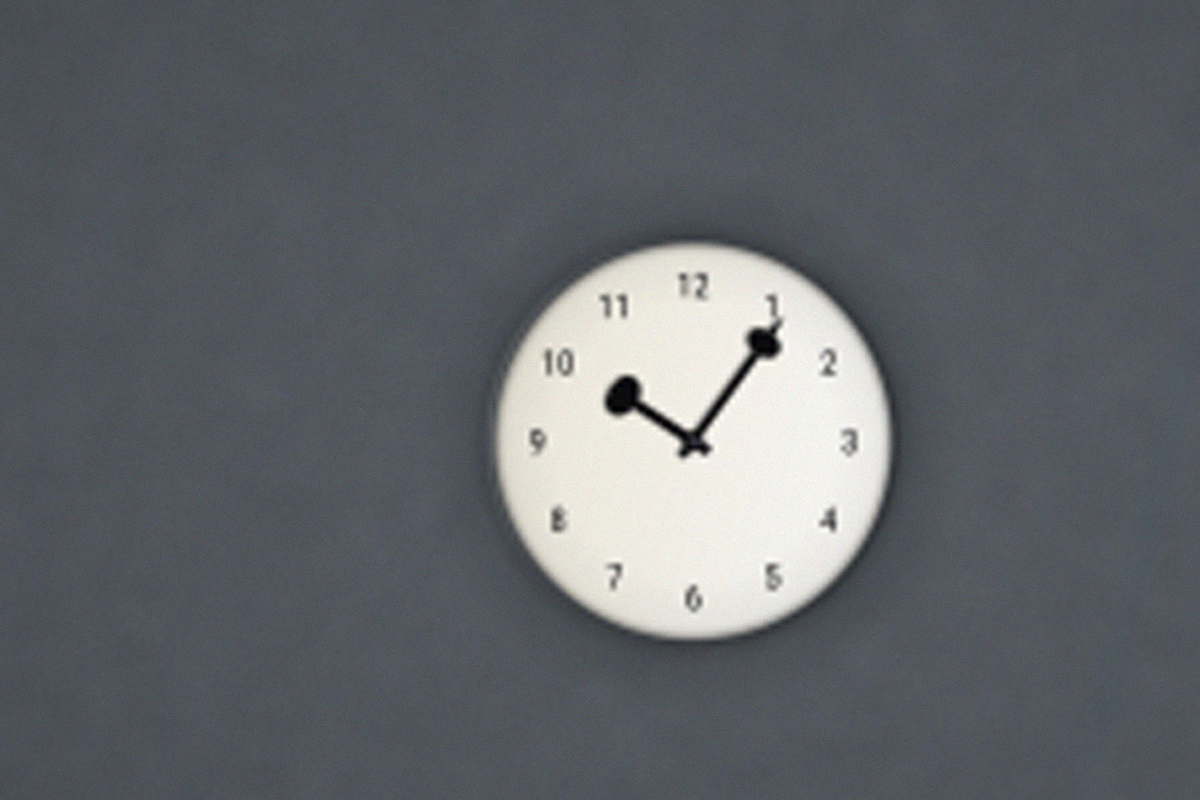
{"hour": 10, "minute": 6}
